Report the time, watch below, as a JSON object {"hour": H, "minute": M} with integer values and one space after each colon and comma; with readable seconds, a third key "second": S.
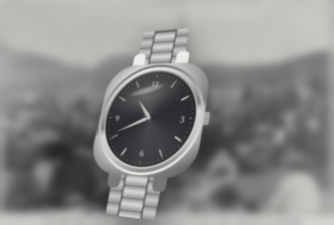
{"hour": 10, "minute": 41}
